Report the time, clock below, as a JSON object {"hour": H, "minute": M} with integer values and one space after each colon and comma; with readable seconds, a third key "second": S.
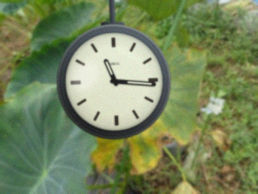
{"hour": 11, "minute": 16}
